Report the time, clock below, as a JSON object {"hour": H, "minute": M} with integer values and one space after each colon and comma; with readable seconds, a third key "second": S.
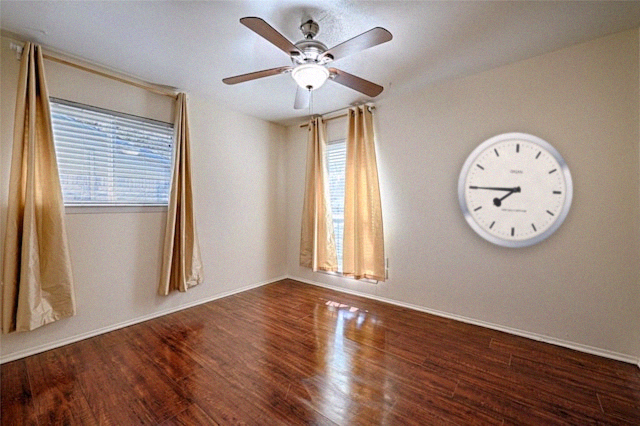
{"hour": 7, "minute": 45}
